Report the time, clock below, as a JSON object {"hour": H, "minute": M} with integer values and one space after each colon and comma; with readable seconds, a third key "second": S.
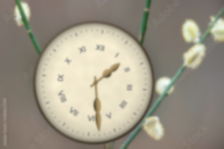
{"hour": 1, "minute": 28}
